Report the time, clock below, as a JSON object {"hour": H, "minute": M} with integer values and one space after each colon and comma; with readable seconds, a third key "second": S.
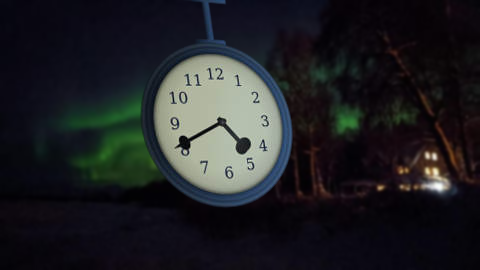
{"hour": 4, "minute": 41}
